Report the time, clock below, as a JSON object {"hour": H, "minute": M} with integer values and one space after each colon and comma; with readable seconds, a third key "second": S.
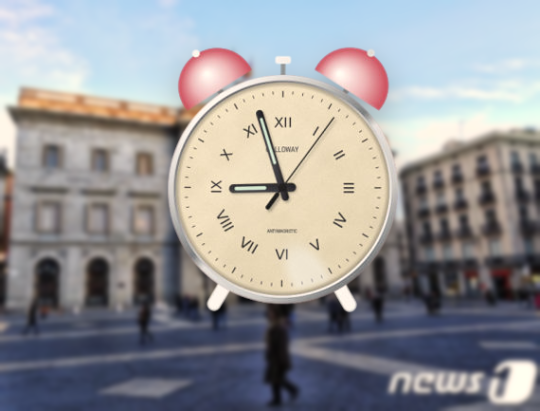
{"hour": 8, "minute": 57, "second": 6}
